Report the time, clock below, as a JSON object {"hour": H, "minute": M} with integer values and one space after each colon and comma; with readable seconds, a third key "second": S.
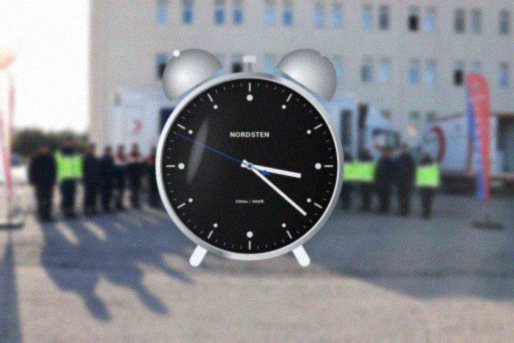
{"hour": 3, "minute": 21, "second": 49}
